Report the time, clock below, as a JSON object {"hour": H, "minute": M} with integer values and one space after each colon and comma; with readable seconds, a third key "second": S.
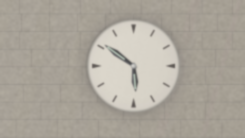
{"hour": 5, "minute": 51}
